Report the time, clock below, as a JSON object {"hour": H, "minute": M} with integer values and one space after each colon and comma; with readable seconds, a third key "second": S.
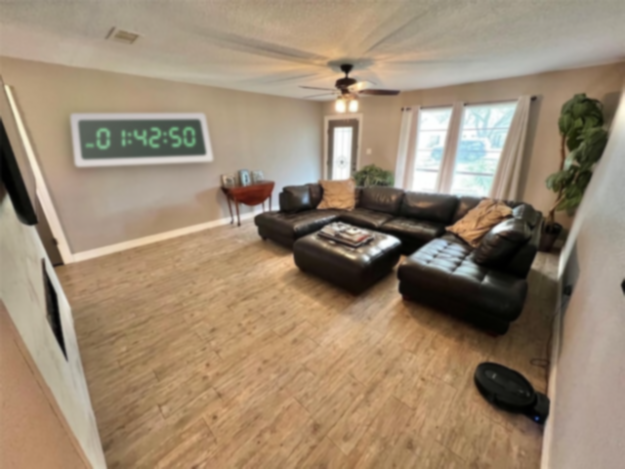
{"hour": 1, "minute": 42, "second": 50}
